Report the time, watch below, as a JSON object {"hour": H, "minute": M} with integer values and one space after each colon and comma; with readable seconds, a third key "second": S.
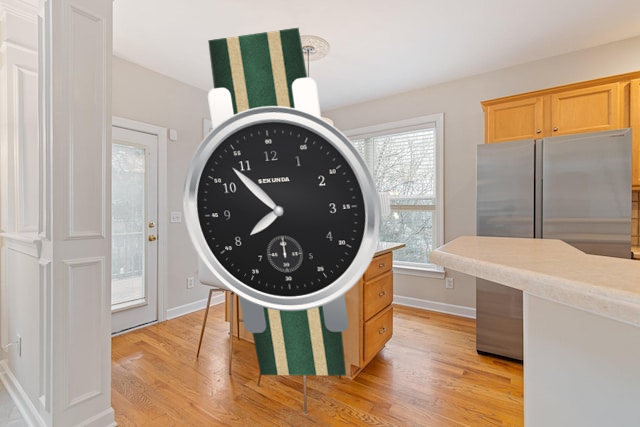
{"hour": 7, "minute": 53}
